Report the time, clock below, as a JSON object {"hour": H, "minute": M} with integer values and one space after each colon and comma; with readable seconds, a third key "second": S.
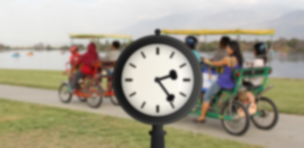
{"hour": 2, "minute": 24}
